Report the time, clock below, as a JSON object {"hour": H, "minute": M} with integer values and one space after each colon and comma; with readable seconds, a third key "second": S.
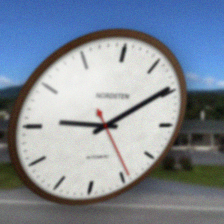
{"hour": 9, "minute": 9, "second": 24}
